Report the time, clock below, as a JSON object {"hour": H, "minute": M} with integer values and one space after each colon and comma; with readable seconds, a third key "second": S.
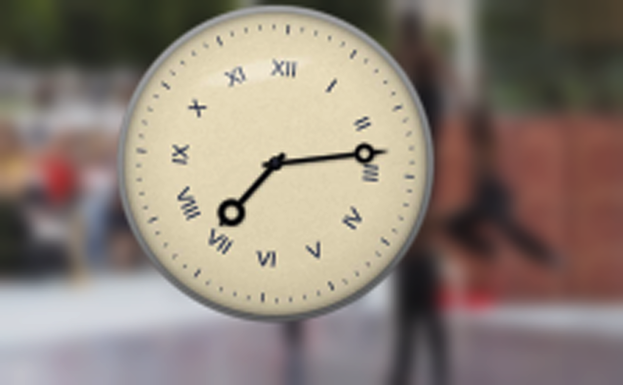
{"hour": 7, "minute": 13}
